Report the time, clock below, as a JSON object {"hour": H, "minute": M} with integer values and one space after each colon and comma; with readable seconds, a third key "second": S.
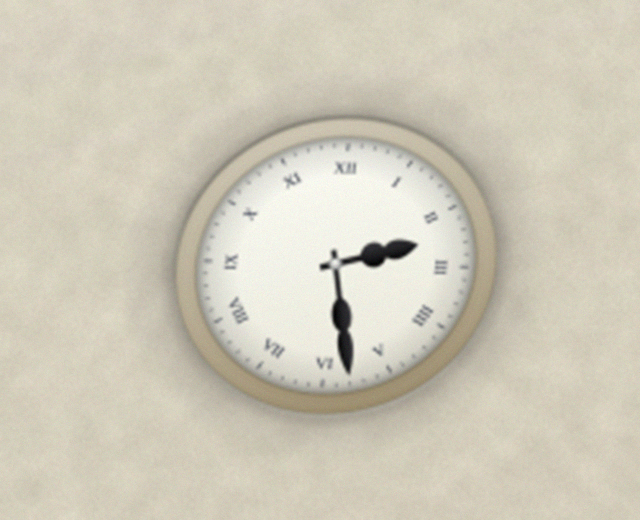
{"hour": 2, "minute": 28}
